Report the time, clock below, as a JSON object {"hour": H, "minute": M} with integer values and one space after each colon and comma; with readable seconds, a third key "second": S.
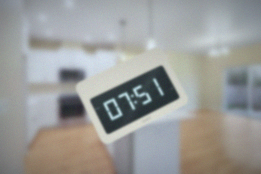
{"hour": 7, "minute": 51}
